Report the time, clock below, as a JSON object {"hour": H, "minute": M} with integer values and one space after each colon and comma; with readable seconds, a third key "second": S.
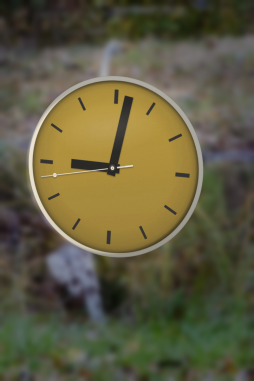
{"hour": 9, "minute": 1, "second": 43}
